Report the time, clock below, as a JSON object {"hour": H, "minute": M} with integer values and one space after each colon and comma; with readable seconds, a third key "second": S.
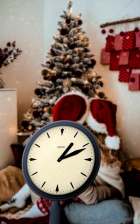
{"hour": 1, "minute": 11}
